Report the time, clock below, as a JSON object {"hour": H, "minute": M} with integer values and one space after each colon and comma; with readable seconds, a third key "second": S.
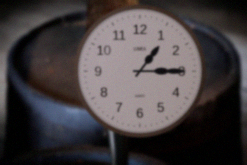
{"hour": 1, "minute": 15}
